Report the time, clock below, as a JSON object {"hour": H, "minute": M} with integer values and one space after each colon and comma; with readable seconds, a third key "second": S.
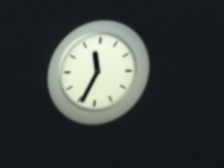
{"hour": 11, "minute": 34}
